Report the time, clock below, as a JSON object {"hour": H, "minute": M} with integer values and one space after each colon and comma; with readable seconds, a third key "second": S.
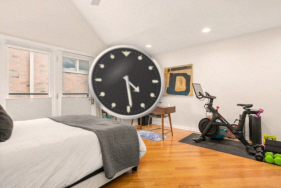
{"hour": 4, "minute": 29}
